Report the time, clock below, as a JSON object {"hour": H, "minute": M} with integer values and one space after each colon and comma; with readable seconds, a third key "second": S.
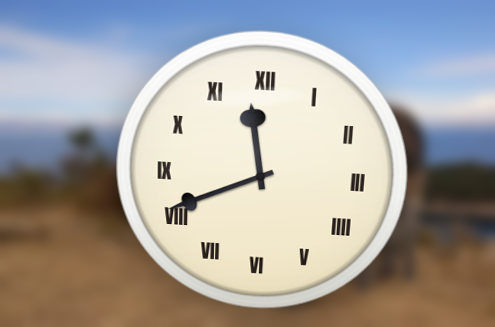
{"hour": 11, "minute": 41}
